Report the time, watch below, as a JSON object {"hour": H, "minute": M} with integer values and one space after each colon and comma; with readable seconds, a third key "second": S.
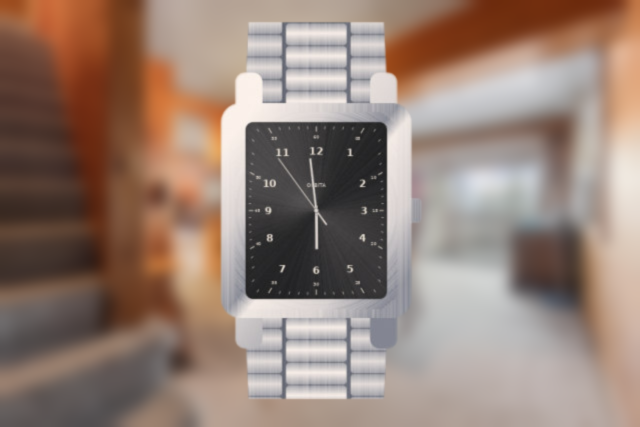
{"hour": 5, "minute": 58, "second": 54}
